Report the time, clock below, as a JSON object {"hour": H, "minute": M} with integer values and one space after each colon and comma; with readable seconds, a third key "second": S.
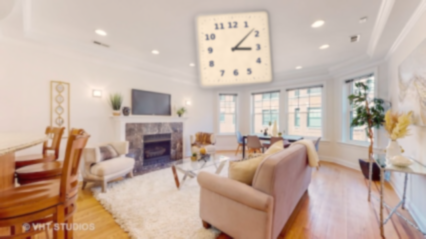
{"hour": 3, "minute": 8}
